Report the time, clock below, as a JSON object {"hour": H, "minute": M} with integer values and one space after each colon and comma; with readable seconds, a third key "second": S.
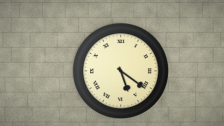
{"hour": 5, "minute": 21}
